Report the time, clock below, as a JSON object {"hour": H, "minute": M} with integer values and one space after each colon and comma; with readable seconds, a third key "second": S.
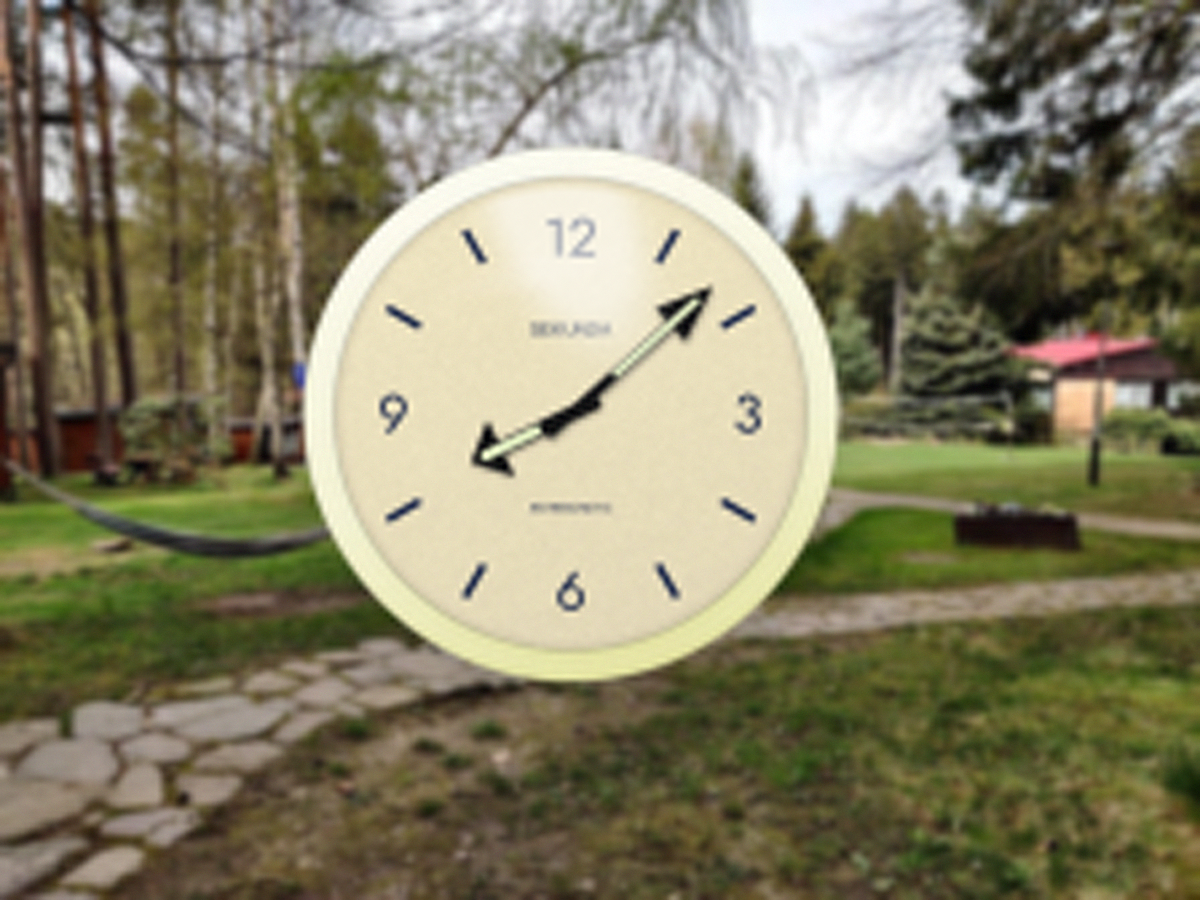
{"hour": 8, "minute": 8}
